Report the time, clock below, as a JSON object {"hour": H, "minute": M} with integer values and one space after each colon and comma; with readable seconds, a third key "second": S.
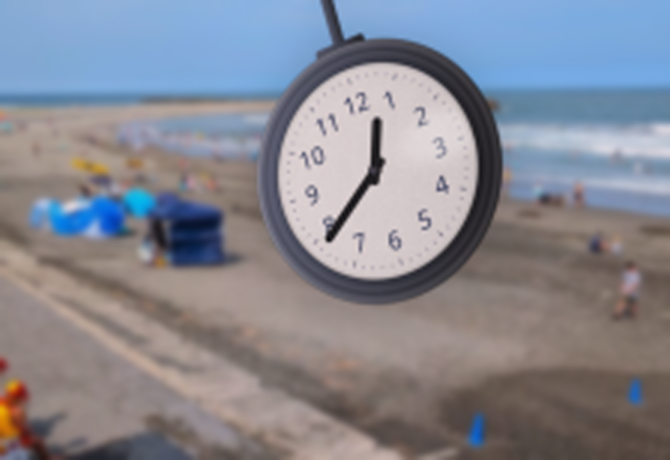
{"hour": 12, "minute": 39}
